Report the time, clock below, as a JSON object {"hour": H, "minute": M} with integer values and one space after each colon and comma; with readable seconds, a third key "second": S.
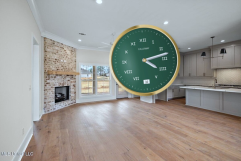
{"hour": 4, "minute": 13}
